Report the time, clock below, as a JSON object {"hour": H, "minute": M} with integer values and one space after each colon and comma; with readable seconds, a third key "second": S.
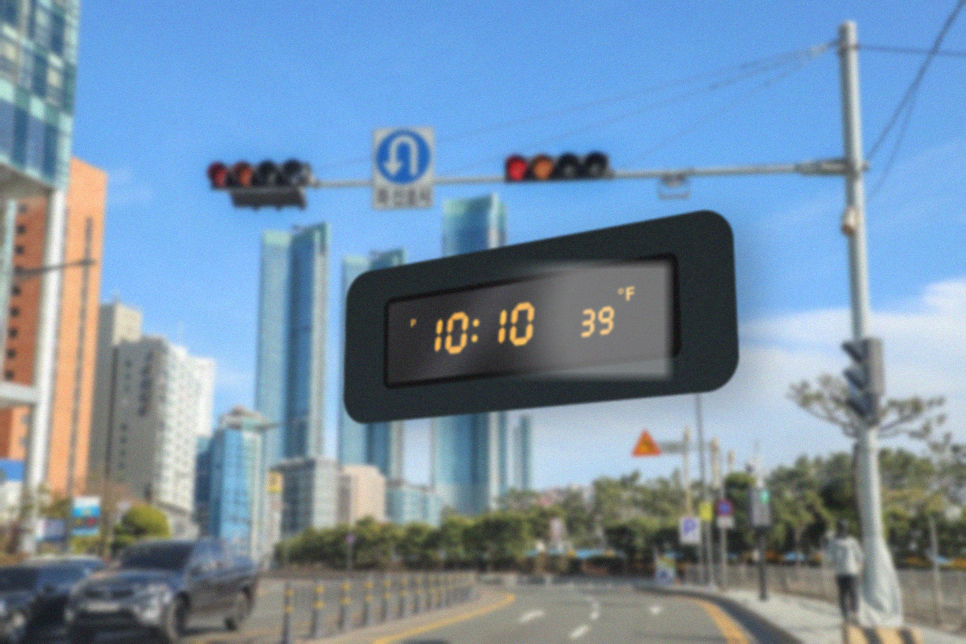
{"hour": 10, "minute": 10}
